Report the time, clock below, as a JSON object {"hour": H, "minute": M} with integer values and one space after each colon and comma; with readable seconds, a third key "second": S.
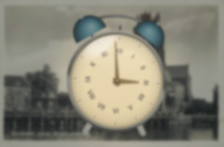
{"hour": 2, "minute": 59}
